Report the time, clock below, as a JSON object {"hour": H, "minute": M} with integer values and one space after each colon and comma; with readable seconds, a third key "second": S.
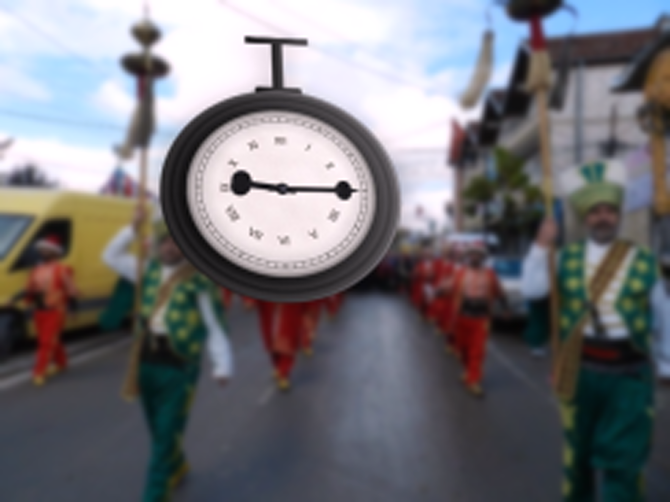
{"hour": 9, "minute": 15}
